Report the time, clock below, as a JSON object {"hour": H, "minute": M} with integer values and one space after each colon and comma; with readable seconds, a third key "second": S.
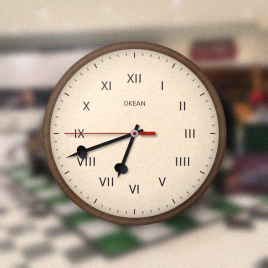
{"hour": 6, "minute": 41, "second": 45}
